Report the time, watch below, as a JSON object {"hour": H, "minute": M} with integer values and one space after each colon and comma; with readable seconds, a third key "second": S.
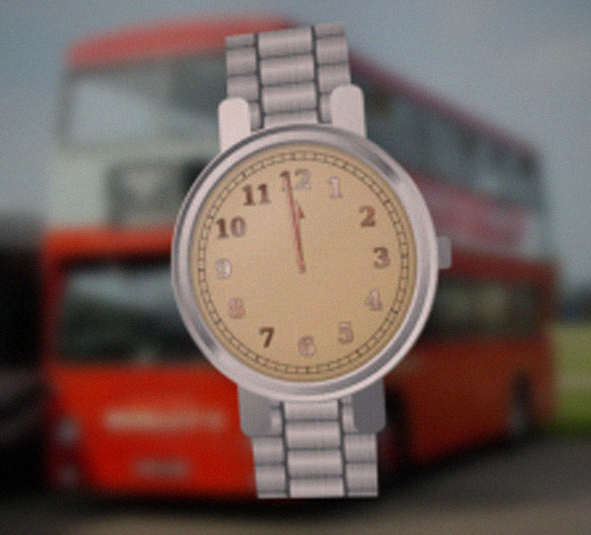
{"hour": 11, "minute": 59}
